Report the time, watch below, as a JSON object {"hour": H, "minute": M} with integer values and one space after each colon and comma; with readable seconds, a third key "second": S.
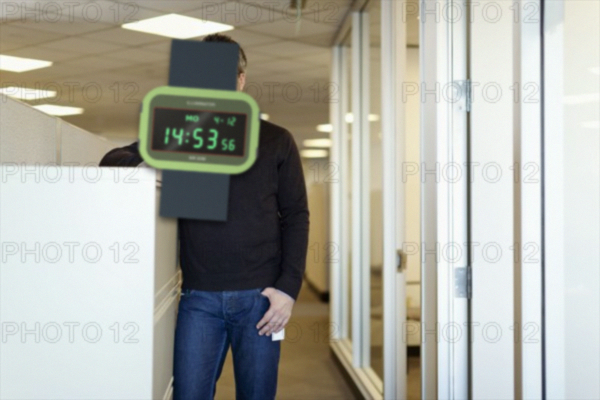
{"hour": 14, "minute": 53}
